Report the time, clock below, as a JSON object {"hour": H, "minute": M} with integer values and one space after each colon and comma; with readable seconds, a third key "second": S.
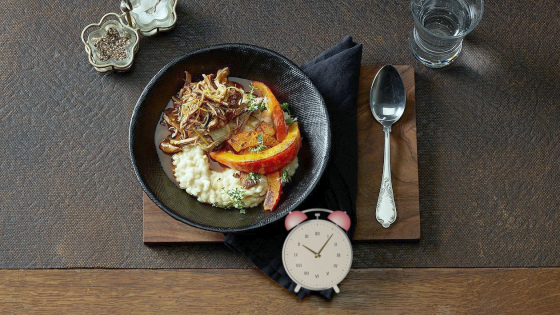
{"hour": 10, "minute": 6}
